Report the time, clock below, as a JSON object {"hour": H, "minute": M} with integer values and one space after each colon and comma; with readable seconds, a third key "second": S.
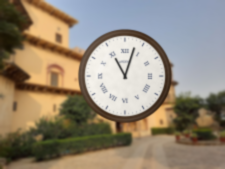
{"hour": 11, "minute": 3}
